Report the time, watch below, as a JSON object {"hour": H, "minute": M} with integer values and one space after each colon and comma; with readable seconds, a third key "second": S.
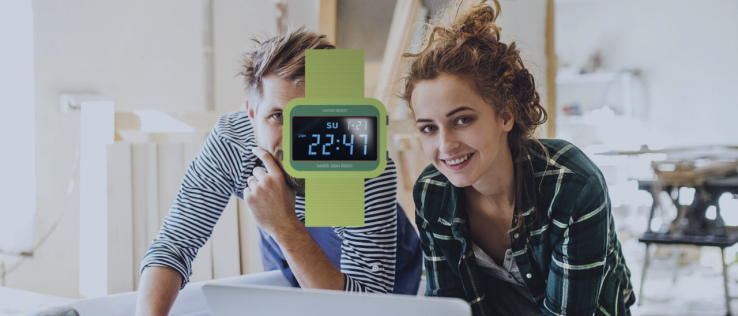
{"hour": 22, "minute": 47}
